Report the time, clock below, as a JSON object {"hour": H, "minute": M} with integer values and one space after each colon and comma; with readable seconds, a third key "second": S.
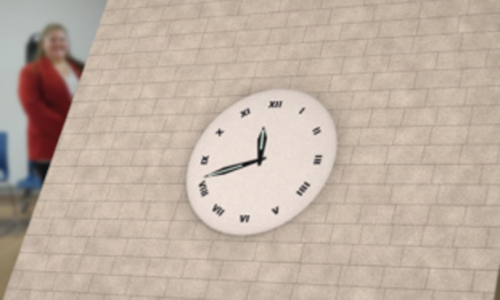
{"hour": 11, "minute": 42}
